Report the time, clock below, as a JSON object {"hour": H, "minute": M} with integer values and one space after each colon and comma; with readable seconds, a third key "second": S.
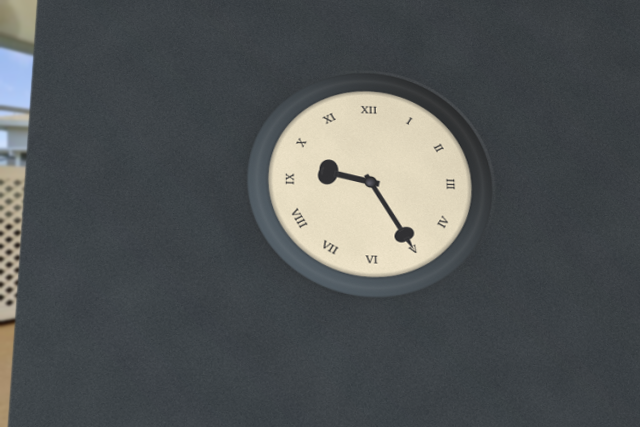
{"hour": 9, "minute": 25}
